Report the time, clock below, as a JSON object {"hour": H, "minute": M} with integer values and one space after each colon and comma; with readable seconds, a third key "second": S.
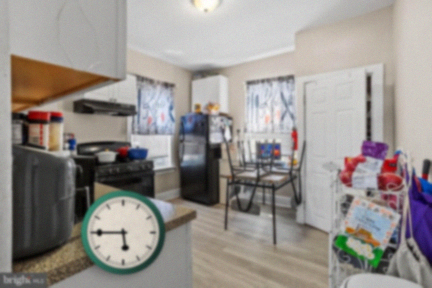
{"hour": 5, "minute": 45}
